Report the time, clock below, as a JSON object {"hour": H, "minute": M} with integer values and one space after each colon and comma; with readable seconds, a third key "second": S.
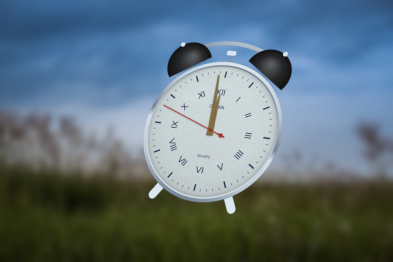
{"hour": 11, "minute": 58, "second": 48}
